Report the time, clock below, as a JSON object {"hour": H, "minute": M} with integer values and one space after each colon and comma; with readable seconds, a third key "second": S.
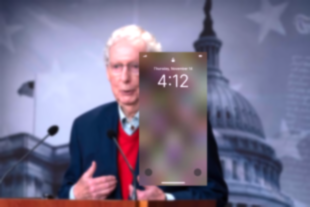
{"hour": 4, "minute": 12}
